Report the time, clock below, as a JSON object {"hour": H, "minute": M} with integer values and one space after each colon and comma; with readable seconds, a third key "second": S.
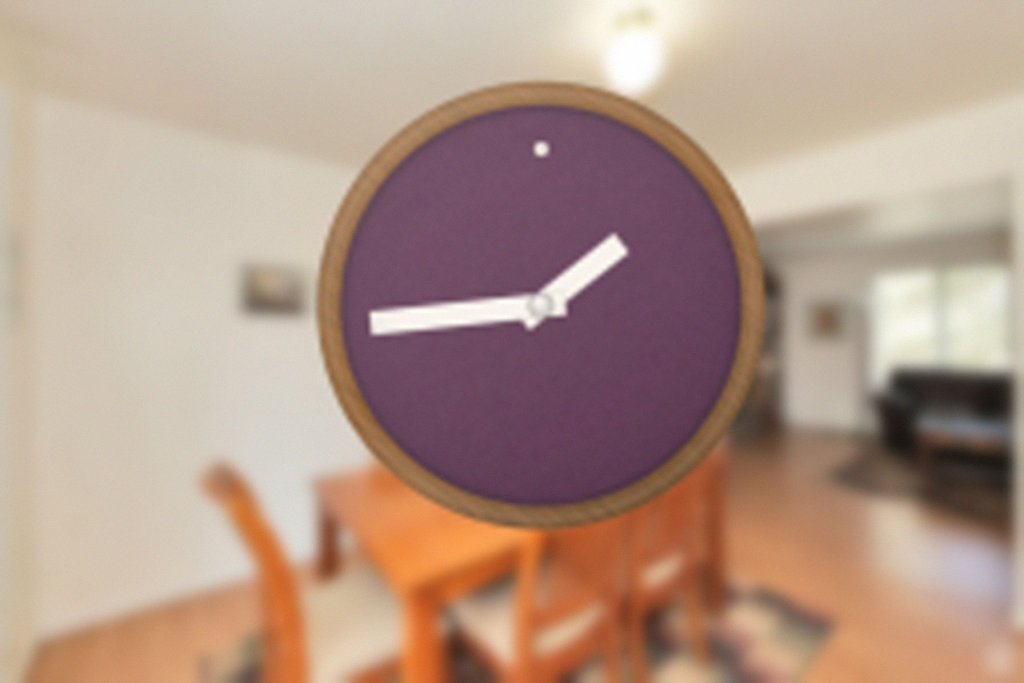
{"hour": 1, "minute": 44}
